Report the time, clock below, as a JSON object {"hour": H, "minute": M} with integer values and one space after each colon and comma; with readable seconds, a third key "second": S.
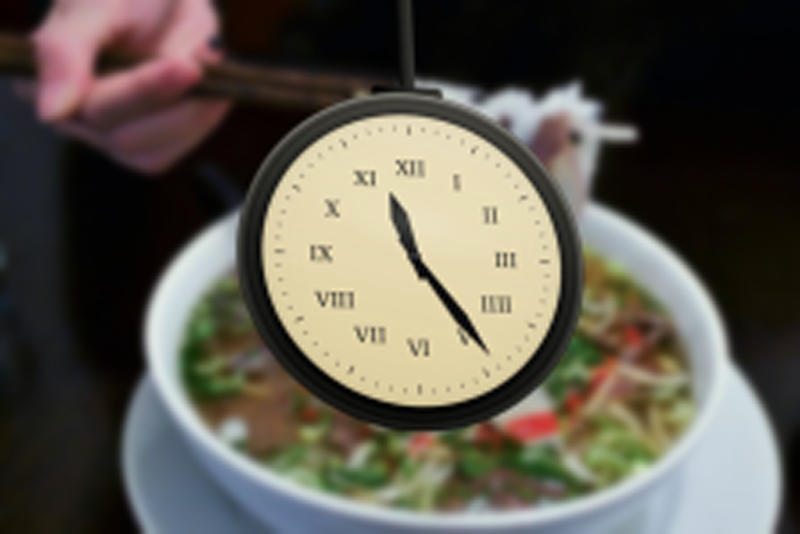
{"hour": 11, "minute": 24}
